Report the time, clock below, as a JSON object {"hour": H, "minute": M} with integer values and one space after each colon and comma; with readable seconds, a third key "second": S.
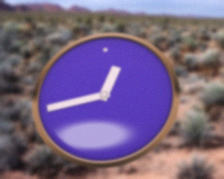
{"hour": 12, "minute": 43}
